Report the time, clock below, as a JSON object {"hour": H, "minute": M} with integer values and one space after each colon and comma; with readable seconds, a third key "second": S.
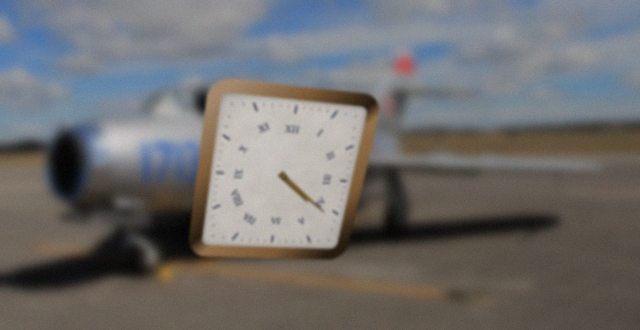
{"hour": 4, "minute": 21}
